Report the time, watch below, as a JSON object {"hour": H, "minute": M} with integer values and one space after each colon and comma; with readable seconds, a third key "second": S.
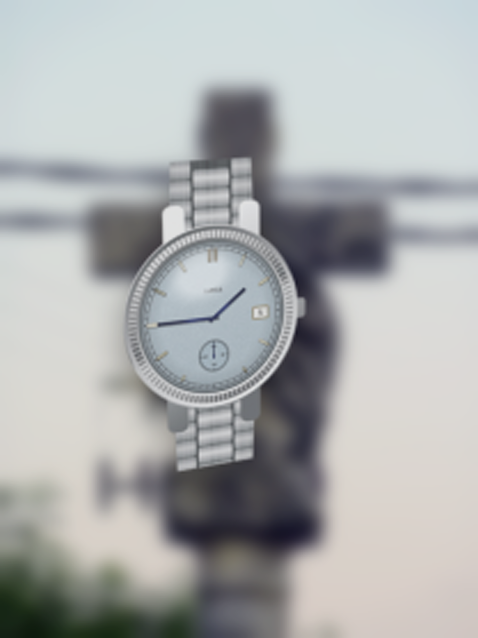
{"hour": 1, "minute": 45}
